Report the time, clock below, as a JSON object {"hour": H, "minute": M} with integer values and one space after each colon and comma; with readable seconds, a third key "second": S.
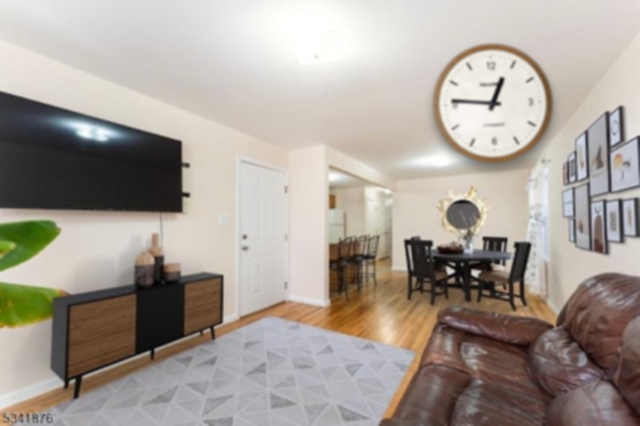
{"hour": 12, "minute": 46}
